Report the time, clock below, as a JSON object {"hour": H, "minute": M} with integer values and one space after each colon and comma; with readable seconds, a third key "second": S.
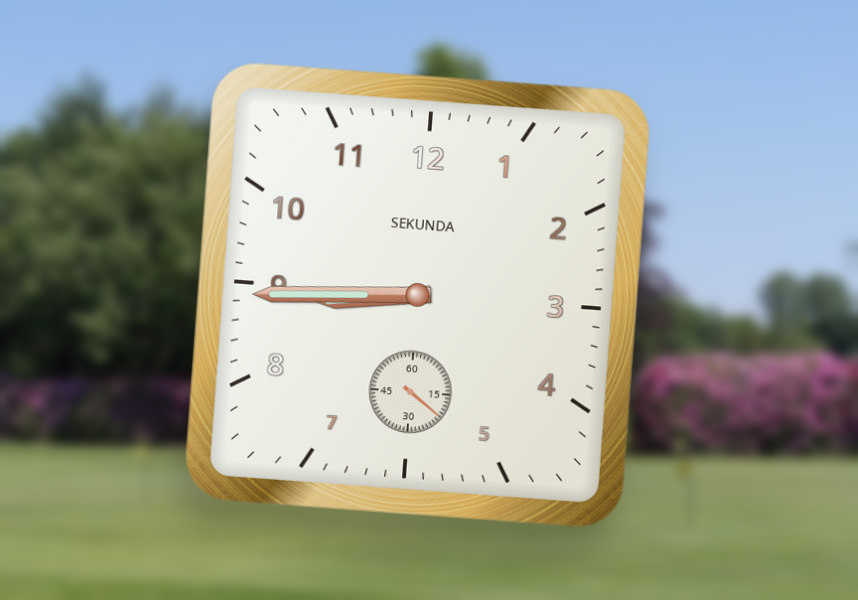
{"hour": 8, "minute": 44, "second": 21}
